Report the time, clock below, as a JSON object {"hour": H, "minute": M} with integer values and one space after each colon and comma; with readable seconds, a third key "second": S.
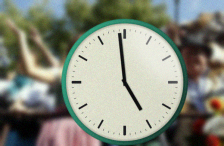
{"hour": 4, "minute": 59}
